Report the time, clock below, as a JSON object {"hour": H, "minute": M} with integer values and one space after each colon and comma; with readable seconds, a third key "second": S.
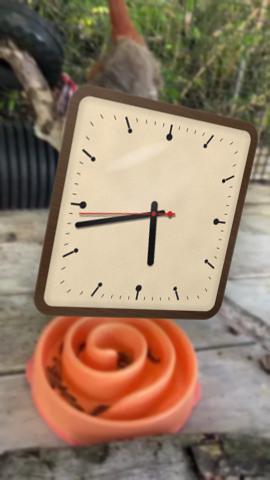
{"hour": 5, "minute": 42, "second": 44}
